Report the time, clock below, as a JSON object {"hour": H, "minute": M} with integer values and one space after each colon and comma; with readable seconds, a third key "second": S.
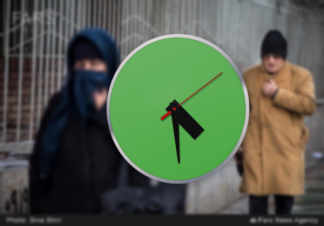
{"hour": 4, "minute": 29, "second": 9}
